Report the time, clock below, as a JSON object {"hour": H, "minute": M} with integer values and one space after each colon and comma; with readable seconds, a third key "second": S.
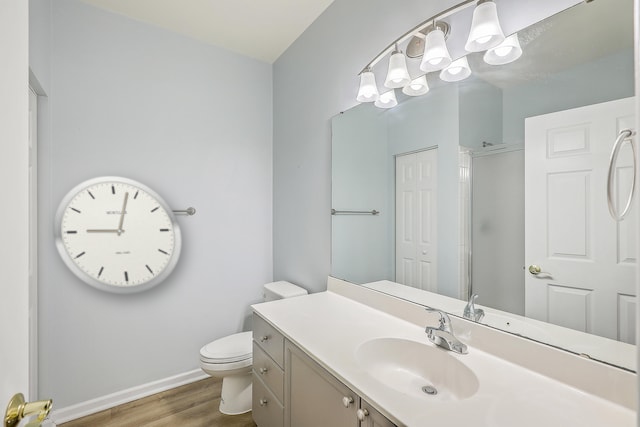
{"hour": 9, "minute": 3}
